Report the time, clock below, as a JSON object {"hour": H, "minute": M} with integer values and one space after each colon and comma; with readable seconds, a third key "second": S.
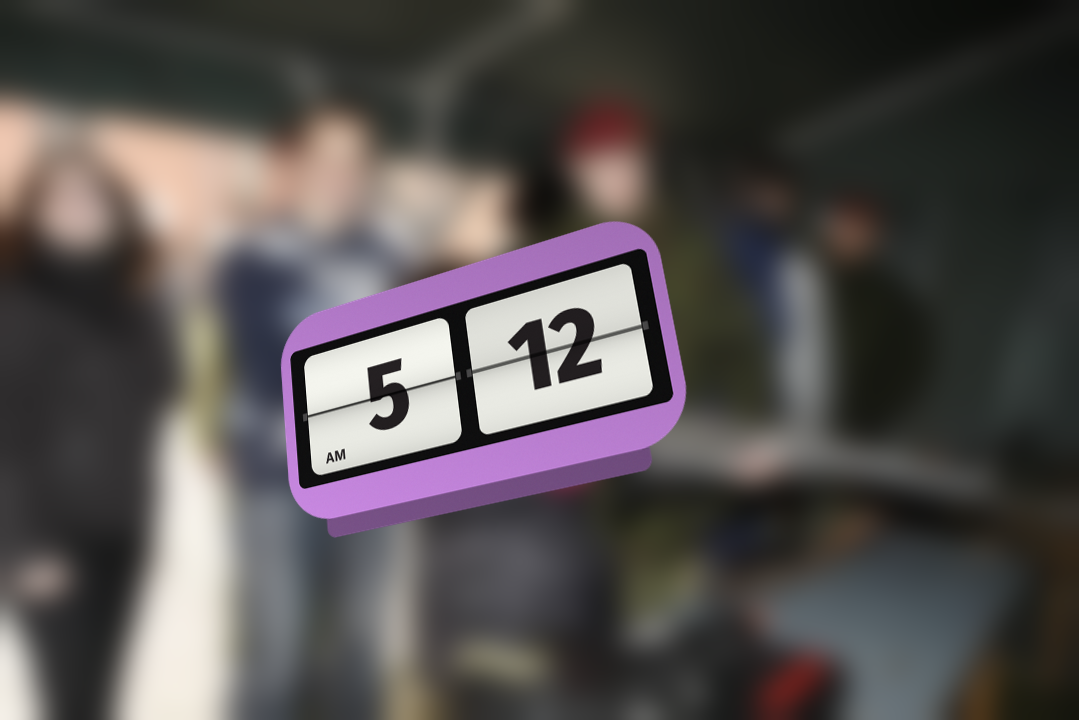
{"hour": 5, "minute": 12}
